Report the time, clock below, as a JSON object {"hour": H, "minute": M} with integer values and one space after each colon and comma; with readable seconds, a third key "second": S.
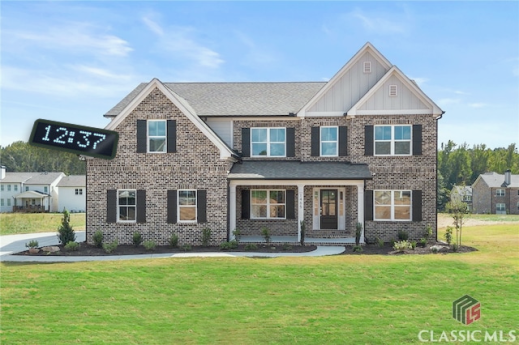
{"hour": 12, "minute": 37}
